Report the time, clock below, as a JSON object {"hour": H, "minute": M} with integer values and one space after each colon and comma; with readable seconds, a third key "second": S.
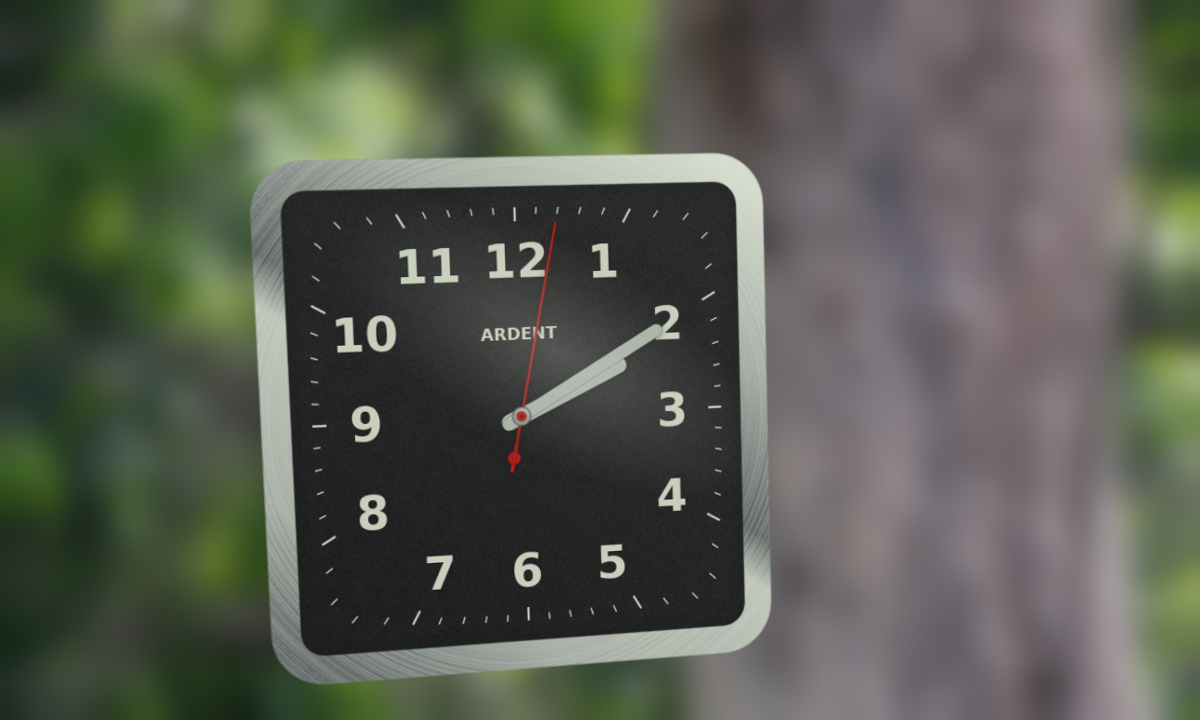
{"hour": 2, "minute": 10, "second": 2}
